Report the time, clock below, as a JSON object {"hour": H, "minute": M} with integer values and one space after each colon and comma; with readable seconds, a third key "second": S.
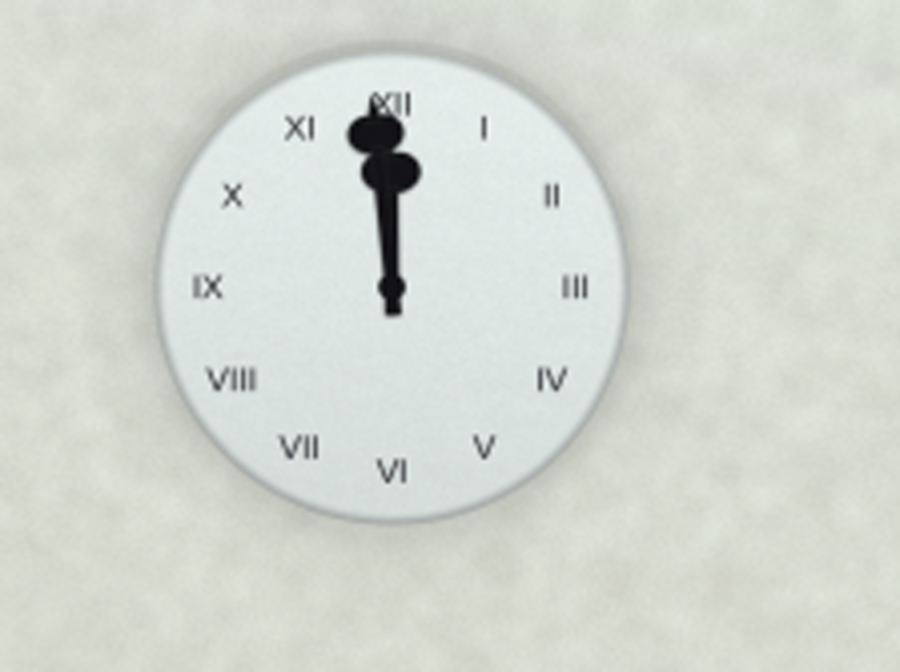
{"hour": 11, "minute": 59}
